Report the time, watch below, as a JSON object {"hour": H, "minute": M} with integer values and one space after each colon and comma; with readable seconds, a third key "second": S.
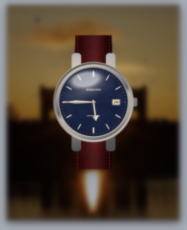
{"hour": 5, "minute": 45}
